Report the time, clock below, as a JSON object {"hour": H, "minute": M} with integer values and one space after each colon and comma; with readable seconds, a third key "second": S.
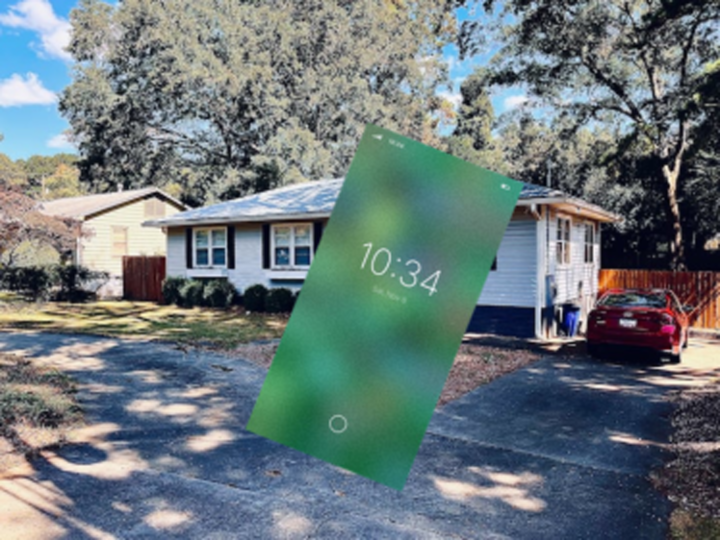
{"hour": 10, "minute": 34}
